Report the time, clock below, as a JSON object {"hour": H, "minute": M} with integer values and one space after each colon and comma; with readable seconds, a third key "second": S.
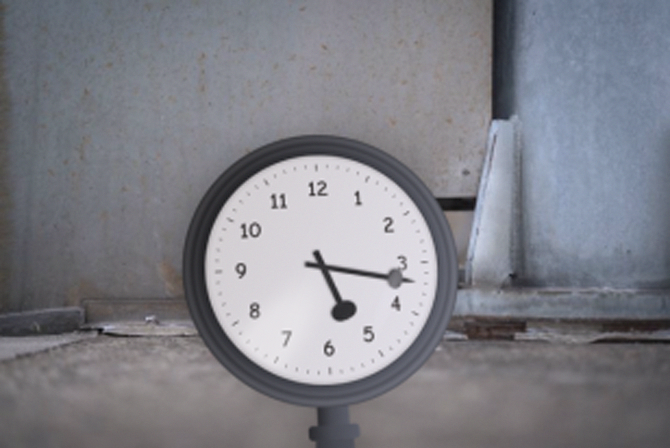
{"hour": 5, "minute": 17}
